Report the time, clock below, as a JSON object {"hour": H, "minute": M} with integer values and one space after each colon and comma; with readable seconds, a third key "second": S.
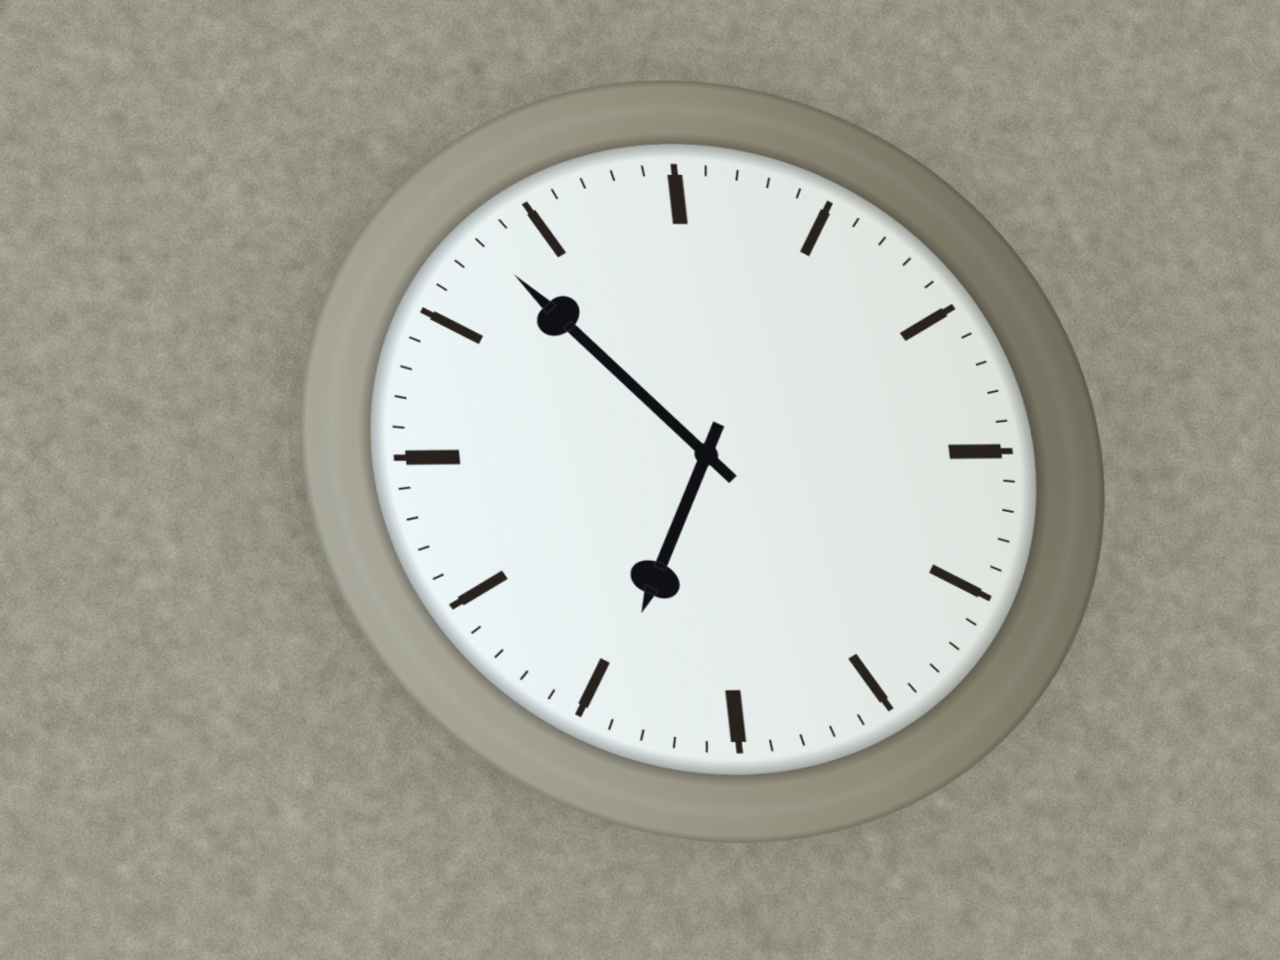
{"hour": 6, "minute": 53}
